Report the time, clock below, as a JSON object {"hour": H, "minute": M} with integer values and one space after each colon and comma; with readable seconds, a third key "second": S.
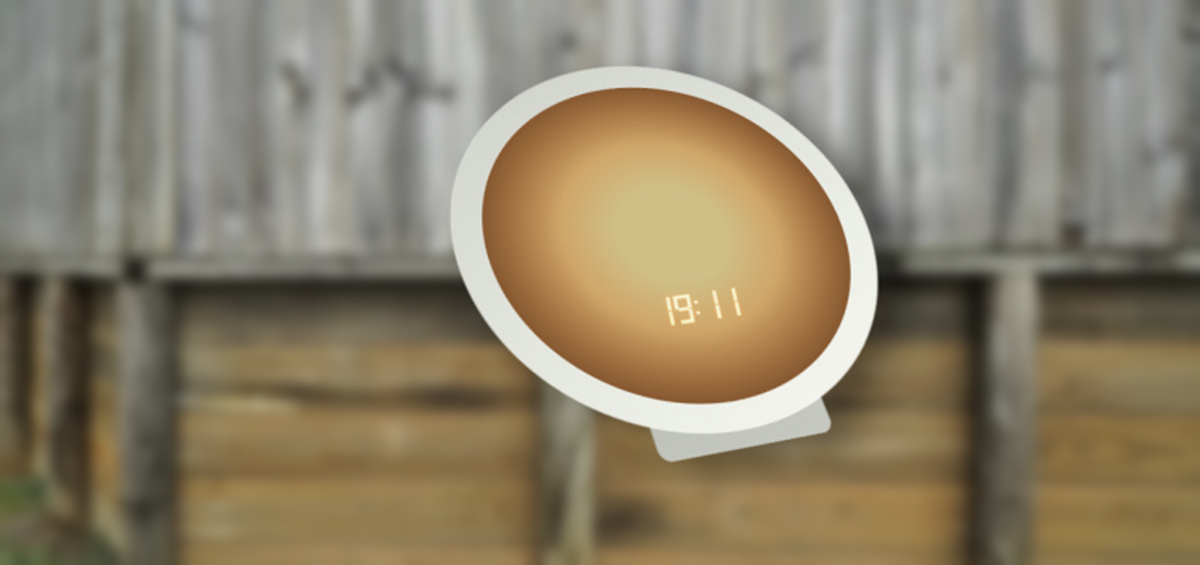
{"hour": 19, "minute": 11}
